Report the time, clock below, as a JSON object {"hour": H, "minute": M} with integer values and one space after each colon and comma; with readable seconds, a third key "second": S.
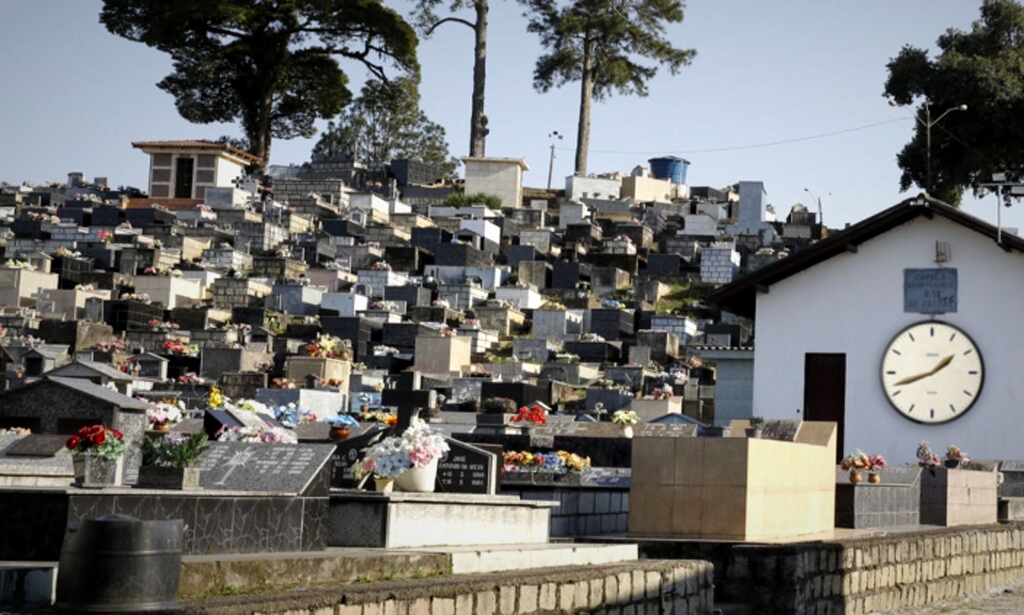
{"hour": 1, "minute": 42}
